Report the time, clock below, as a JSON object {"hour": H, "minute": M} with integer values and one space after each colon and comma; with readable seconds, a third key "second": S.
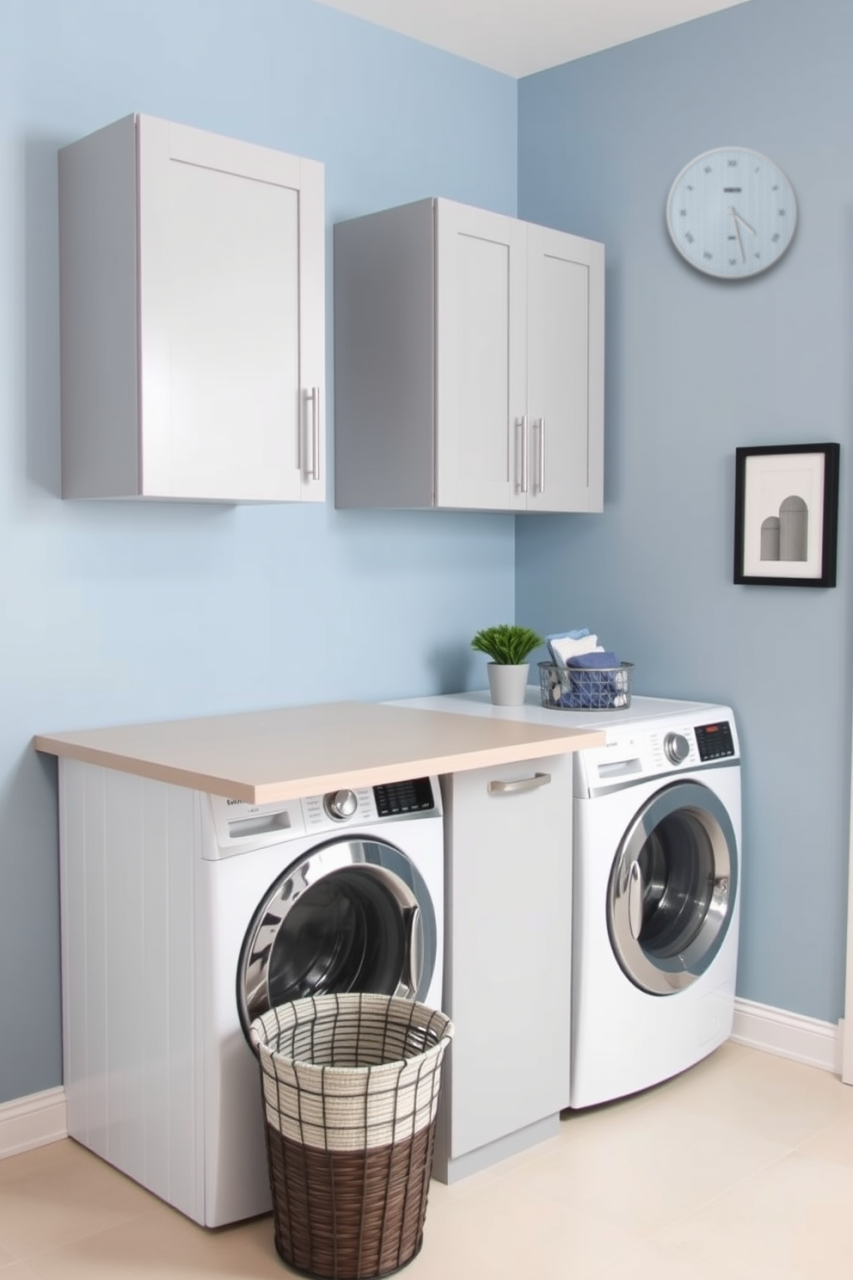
{"hour": 4, "minute": 28}
